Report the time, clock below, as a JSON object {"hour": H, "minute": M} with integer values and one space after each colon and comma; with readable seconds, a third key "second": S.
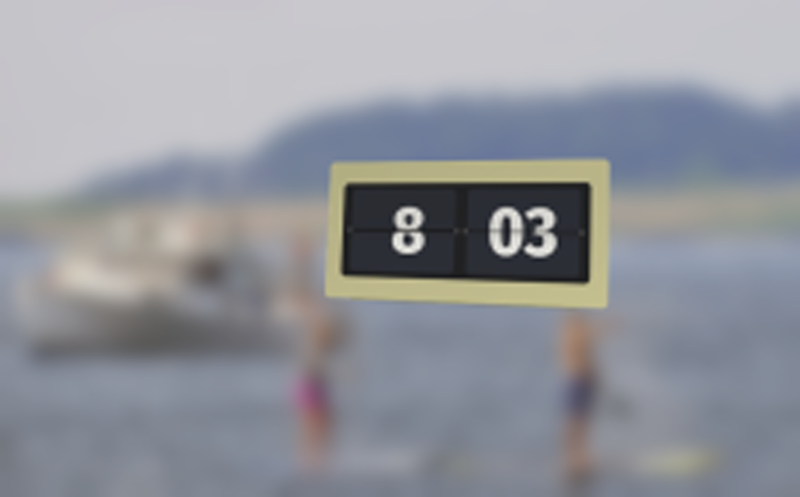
{"hour": 8, "minute": 3}
